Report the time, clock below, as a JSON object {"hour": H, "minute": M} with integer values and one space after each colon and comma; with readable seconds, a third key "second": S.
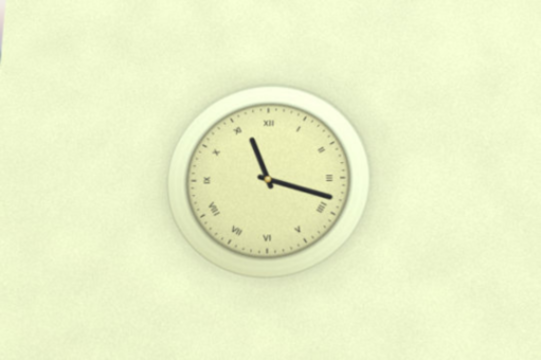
{"hour": 11, "minute": 18}
